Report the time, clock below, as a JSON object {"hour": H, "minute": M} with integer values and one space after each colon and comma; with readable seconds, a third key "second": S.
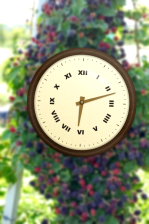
{"hour": 6, "minute": 12}
